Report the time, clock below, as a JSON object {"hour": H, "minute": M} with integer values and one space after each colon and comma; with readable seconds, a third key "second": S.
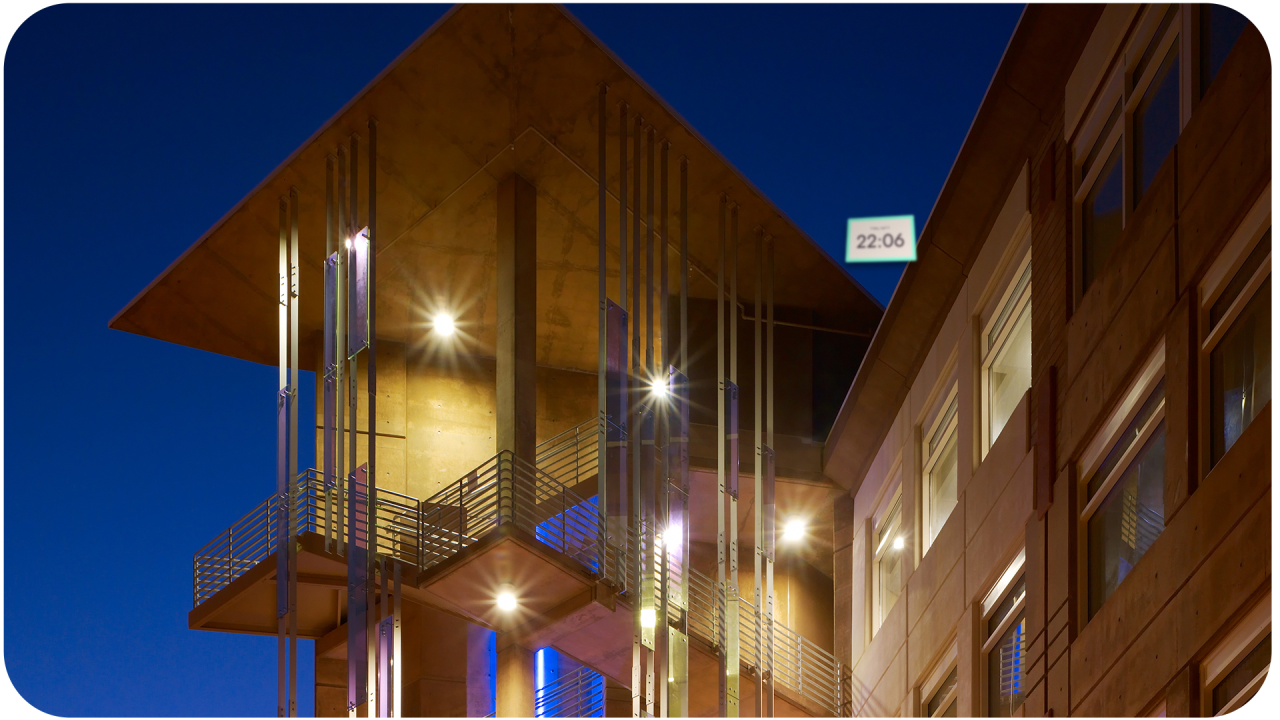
{"hour": 22, "minute": 6}
